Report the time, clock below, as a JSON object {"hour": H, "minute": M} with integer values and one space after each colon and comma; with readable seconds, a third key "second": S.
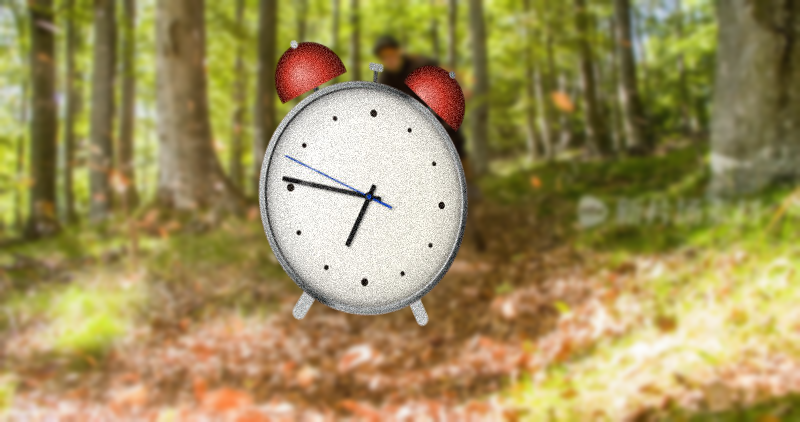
{"hour": 6, "minute": 45, "second": 48}
